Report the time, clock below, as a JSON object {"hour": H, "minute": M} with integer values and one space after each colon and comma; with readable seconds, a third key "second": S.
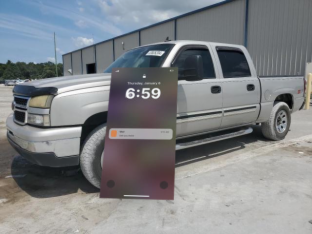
{"hour": 6, "minute": 59}
